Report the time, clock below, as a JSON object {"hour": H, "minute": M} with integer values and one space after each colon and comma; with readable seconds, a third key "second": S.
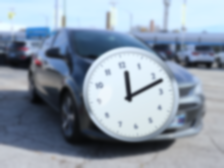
{"hour": 12, "minute": 12}
